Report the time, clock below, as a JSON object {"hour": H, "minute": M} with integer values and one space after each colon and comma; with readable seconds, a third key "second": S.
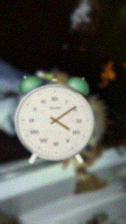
{"hour": 4, "minute": 9}
